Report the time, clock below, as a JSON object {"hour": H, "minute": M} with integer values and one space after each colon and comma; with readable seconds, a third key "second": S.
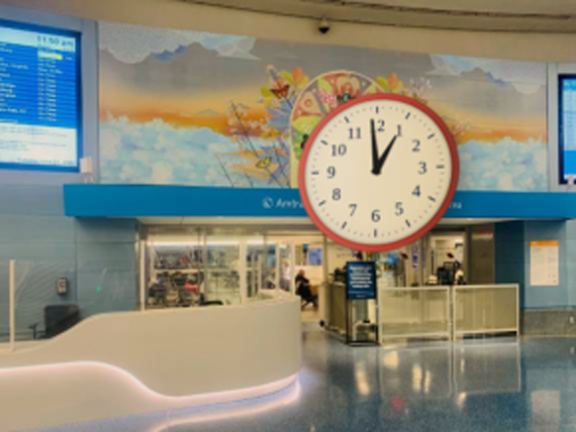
{"hour": 12, "minute": 59}
